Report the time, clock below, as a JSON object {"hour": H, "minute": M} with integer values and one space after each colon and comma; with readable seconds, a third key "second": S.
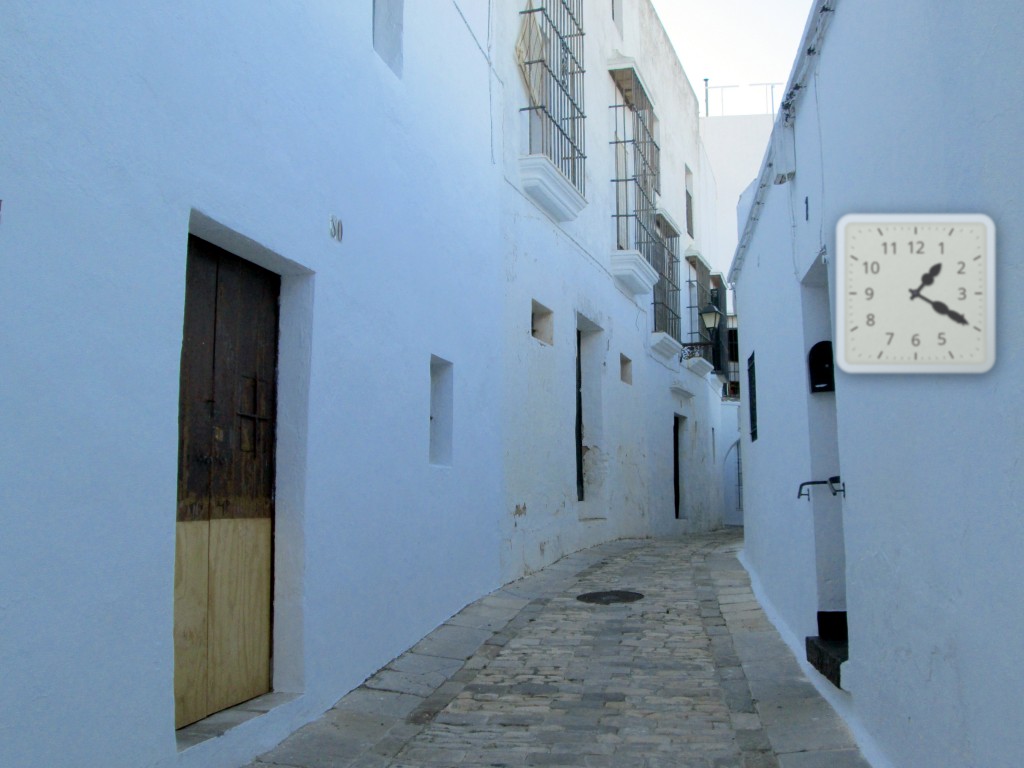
{"hour": 1, "minute": 20}
